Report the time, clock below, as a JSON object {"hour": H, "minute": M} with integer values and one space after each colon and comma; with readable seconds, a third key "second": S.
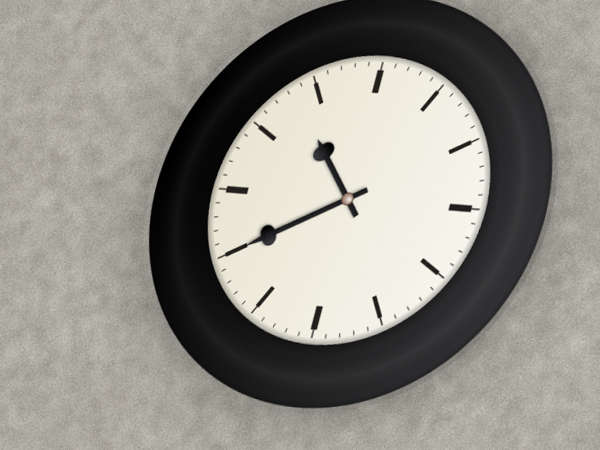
{"hour": 10, "minute": 40}
